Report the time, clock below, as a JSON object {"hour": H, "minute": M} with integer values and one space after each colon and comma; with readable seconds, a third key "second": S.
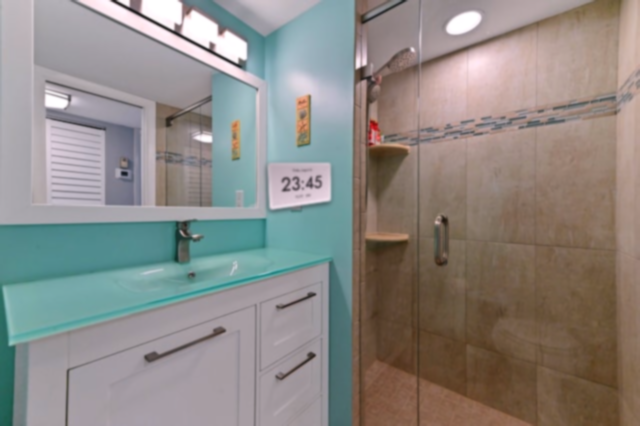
{"hour": 23, "minute": 45}
